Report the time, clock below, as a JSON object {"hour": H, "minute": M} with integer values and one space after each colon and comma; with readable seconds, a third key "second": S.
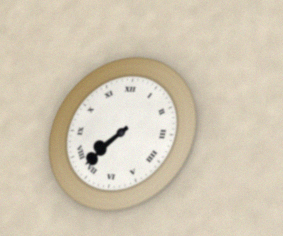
{"hour": 7, "minute": 37}
